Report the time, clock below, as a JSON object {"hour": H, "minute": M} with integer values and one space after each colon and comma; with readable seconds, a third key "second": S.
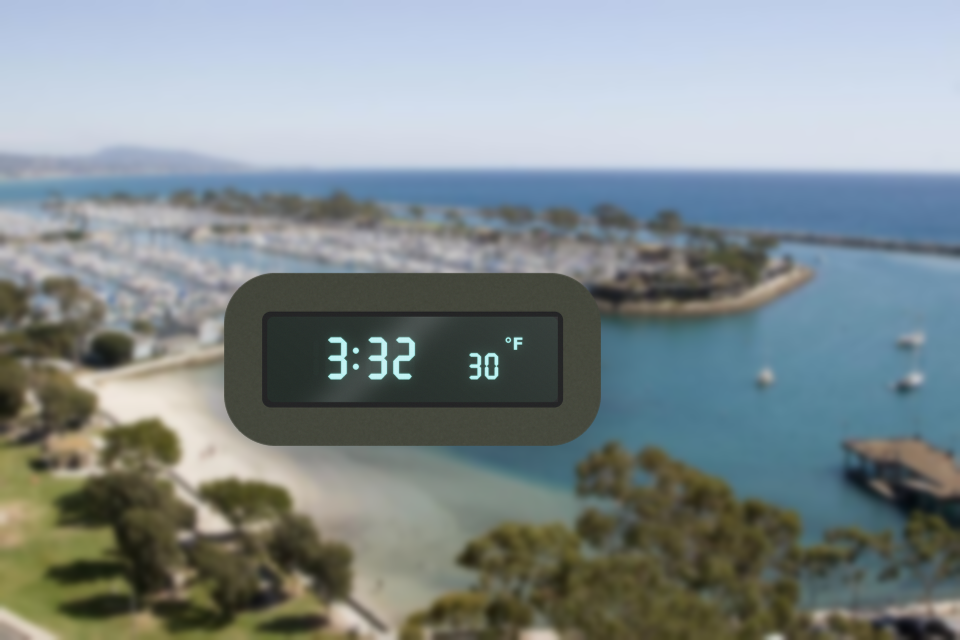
{"hour": 3, "minute": 32}
